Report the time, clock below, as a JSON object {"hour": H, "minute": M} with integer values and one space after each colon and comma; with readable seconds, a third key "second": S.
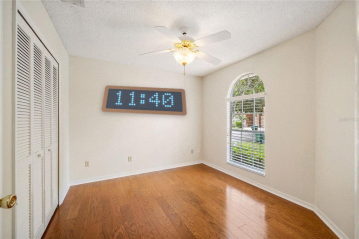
{"hour": 11, "minute": 40}
